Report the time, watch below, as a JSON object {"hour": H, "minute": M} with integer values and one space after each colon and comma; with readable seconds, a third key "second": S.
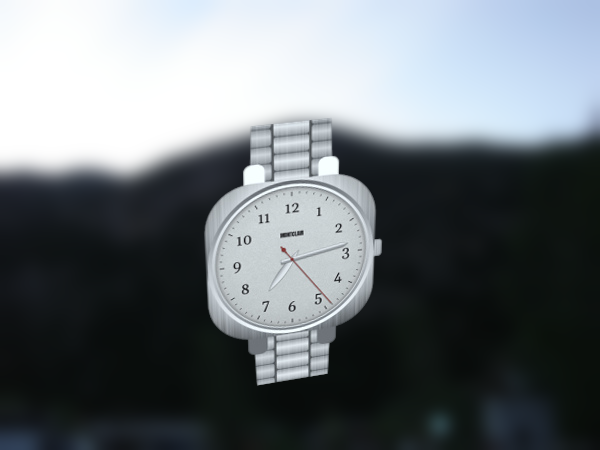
{"hour": 7, "minute": 13, "second": 24}
